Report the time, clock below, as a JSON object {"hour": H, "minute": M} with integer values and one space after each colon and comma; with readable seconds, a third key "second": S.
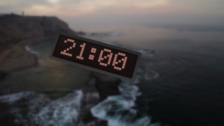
{"hour": 21, "minute": 0}
